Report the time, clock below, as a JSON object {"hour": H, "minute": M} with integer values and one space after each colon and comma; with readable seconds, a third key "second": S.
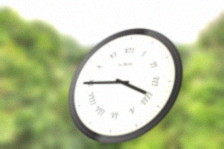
{"hour": 3, "minute": 45}
